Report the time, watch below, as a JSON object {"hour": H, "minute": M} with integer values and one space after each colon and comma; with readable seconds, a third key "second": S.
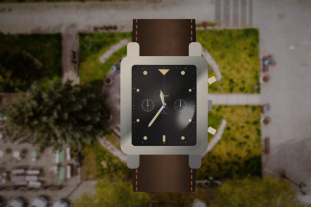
{"hour": 11, "minute": 36}
